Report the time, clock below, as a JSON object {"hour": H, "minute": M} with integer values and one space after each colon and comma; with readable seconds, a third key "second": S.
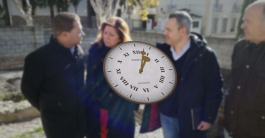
{"hour": 1, "minute": 3}
